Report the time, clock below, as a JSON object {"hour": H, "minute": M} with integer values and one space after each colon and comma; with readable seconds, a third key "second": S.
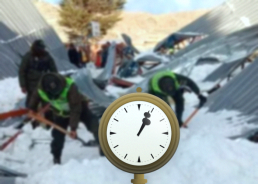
{"hour": 1, "minute": 4}
